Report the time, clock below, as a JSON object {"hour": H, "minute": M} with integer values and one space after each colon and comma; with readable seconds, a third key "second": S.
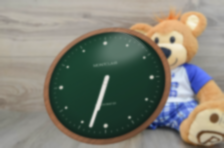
{"hour": 6, "minute": 33}
